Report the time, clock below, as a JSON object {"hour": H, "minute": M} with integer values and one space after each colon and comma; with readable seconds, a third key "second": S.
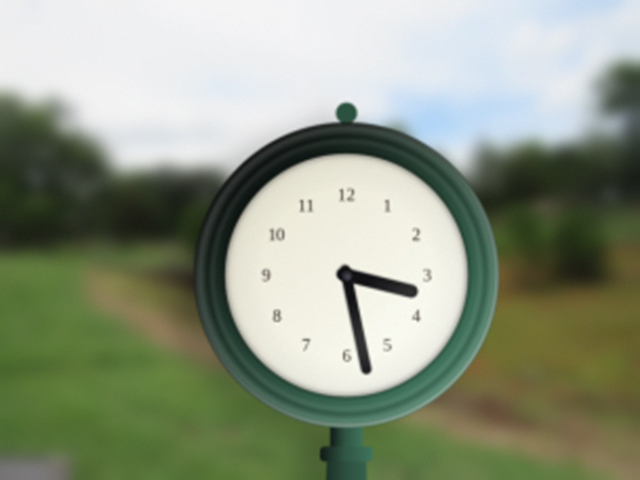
{"hour": 3, "minute": 28}
